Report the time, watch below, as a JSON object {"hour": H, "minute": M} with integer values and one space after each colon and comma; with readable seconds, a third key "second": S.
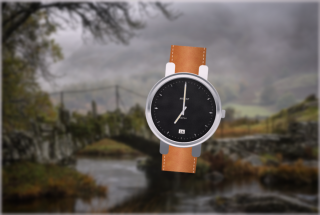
{"hour": 7, "minute": 0}
